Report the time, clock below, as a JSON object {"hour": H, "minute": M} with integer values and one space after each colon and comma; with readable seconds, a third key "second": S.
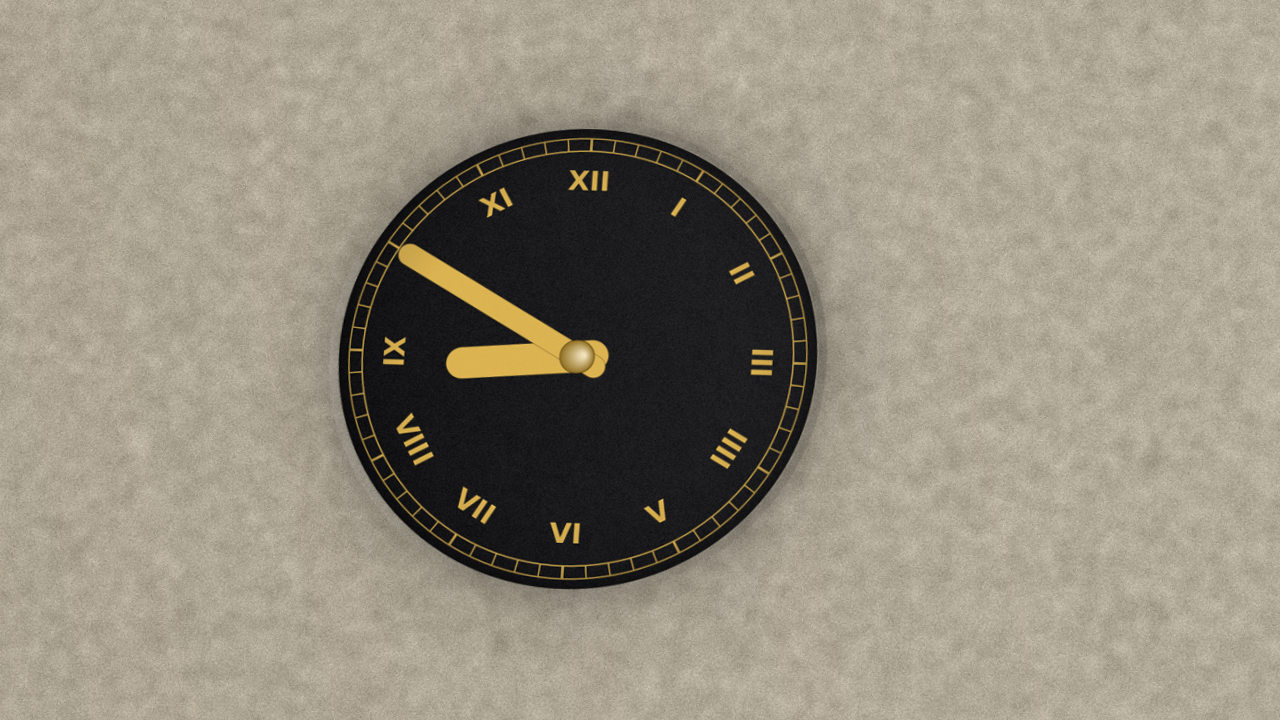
{"hour": 8, "minute": 50}
